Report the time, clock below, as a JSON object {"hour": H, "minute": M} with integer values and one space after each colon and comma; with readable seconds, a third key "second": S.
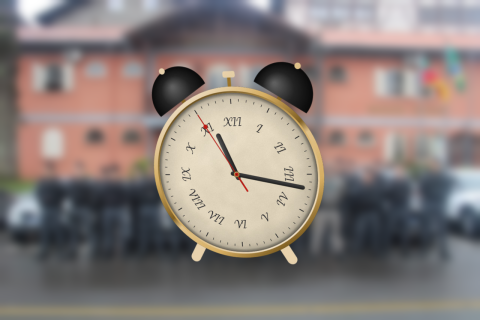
{"hour": 11, "minute": 16, "second": 55}
